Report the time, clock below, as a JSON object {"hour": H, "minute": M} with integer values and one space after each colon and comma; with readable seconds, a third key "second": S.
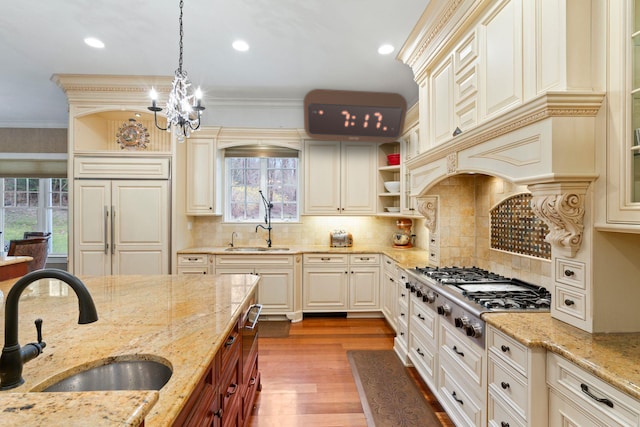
{"hour": 7, "minute": 17}
